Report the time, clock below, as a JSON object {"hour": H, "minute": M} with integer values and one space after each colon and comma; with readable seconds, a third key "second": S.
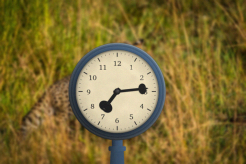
{"hour": 7, "minute": 14}
